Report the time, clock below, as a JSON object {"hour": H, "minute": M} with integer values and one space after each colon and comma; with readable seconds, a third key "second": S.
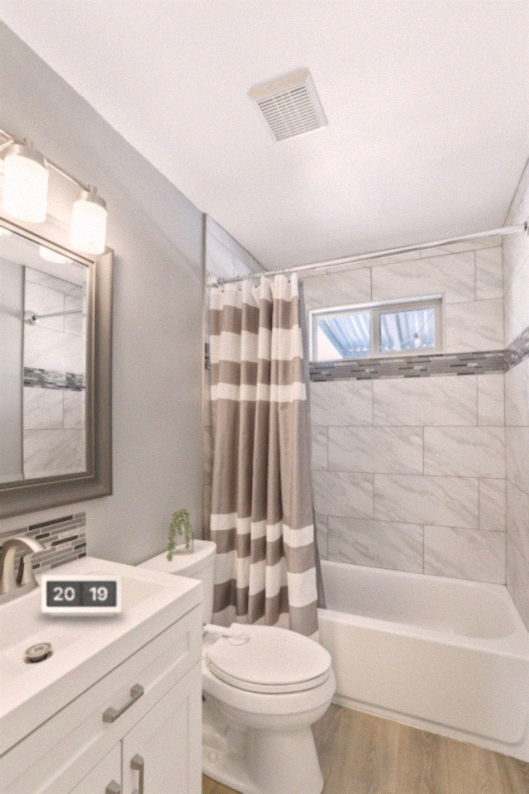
{"hour": 20, "minute": 19}
